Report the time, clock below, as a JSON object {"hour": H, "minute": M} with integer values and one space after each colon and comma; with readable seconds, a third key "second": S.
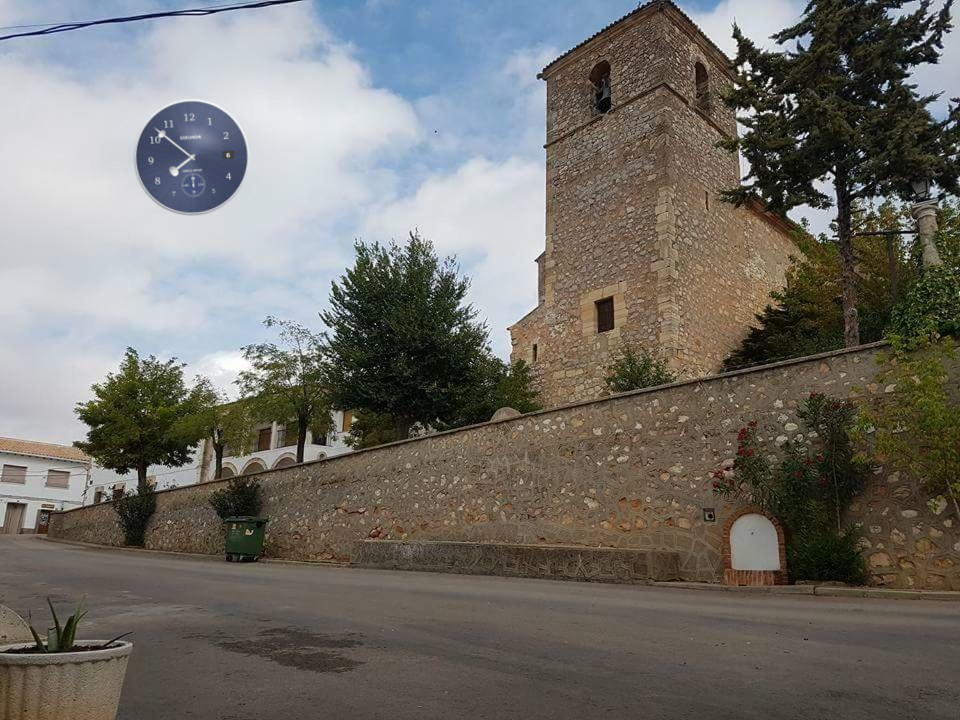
{"hour": 7, "minute": 52}
